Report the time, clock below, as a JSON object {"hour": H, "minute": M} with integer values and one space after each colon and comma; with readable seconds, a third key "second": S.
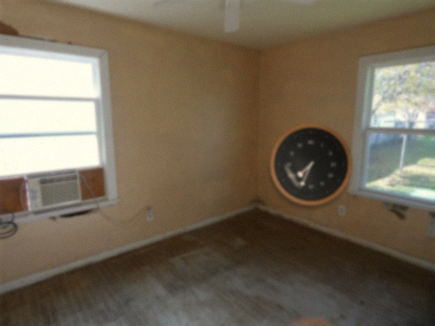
{"hour": 7, "minute": 34}
